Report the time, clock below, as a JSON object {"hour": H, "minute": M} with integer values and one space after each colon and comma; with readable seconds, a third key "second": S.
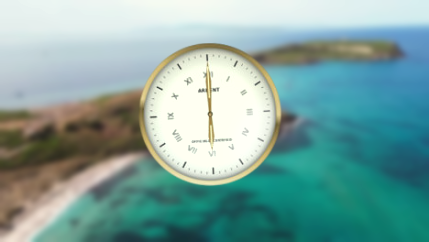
{"hour": 6, "minute": 0}
